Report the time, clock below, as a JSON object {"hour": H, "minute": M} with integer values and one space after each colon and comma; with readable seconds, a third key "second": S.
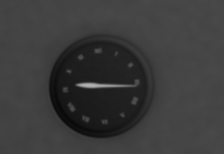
{"hour": 9, "minute": 16}
